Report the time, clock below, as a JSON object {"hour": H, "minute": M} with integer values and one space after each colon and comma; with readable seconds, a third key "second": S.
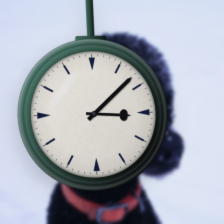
{"hour": 3, "minute": 8}
